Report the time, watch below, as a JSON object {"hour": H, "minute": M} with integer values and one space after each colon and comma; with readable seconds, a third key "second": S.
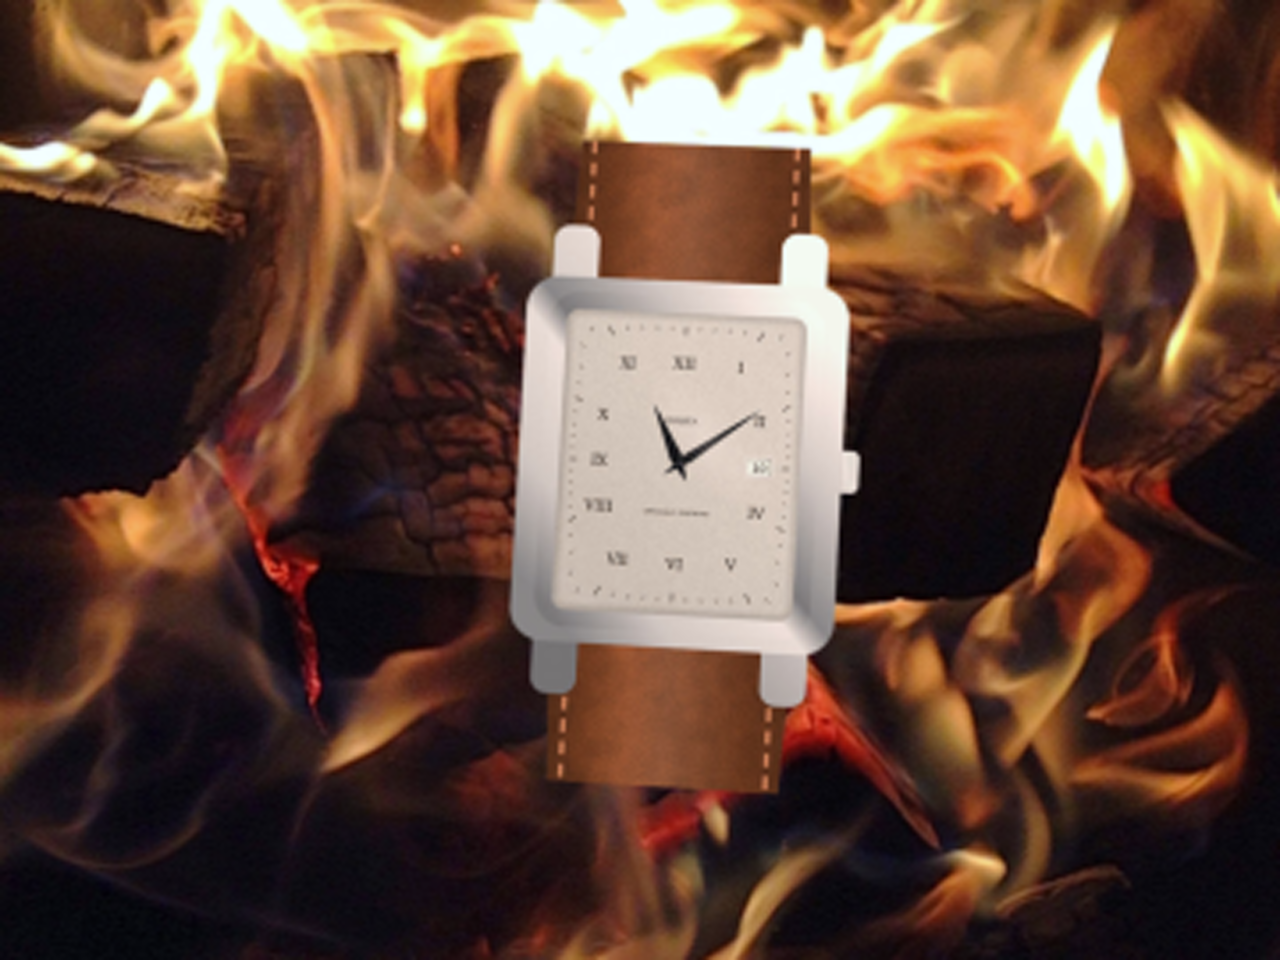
{"hour": 11, "minute": 9}
